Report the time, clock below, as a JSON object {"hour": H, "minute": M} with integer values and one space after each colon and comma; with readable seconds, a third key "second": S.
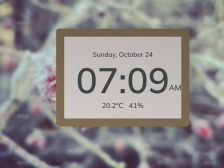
{"hour": 7, "minute": 9}
